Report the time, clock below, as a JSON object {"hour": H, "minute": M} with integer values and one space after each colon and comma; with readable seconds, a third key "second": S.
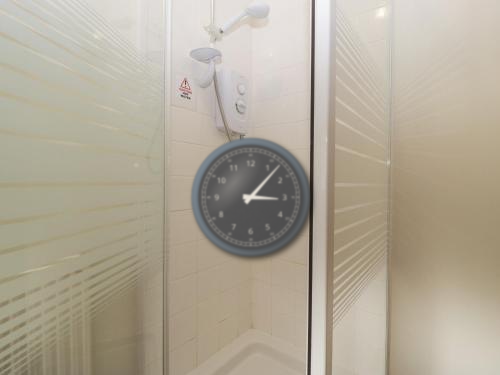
{"hour": 3, "minute": 7}
